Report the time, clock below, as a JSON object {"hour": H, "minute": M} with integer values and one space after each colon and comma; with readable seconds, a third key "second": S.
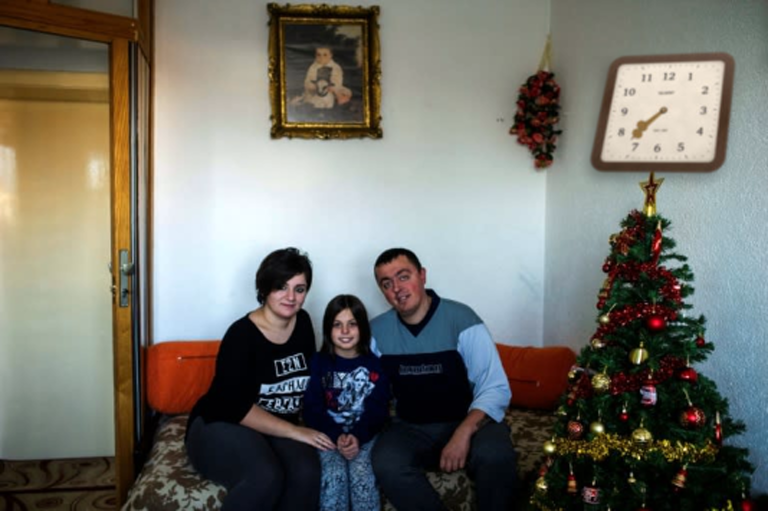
{"hour": 7, "minute": 37}
